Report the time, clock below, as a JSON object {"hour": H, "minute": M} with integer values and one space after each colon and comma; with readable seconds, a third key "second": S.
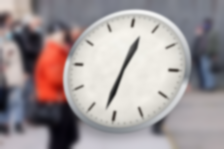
{"hour": 12, "minute": 32}
